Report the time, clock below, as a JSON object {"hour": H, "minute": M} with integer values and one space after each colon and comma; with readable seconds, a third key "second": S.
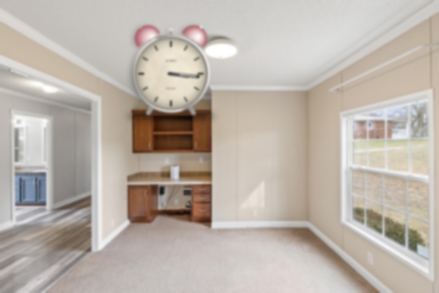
{"hour": 3, "minute": 16}
